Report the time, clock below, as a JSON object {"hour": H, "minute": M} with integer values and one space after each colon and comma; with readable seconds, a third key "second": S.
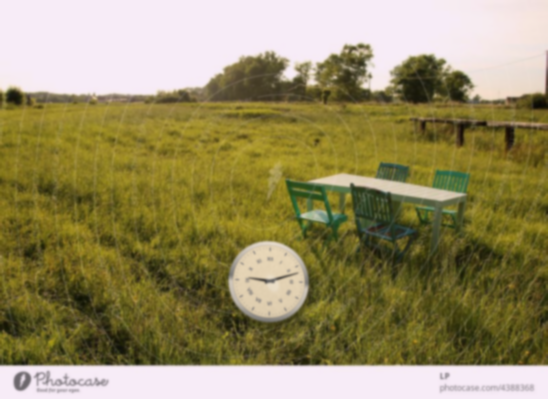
{"hour": 9, "minute": 12}
